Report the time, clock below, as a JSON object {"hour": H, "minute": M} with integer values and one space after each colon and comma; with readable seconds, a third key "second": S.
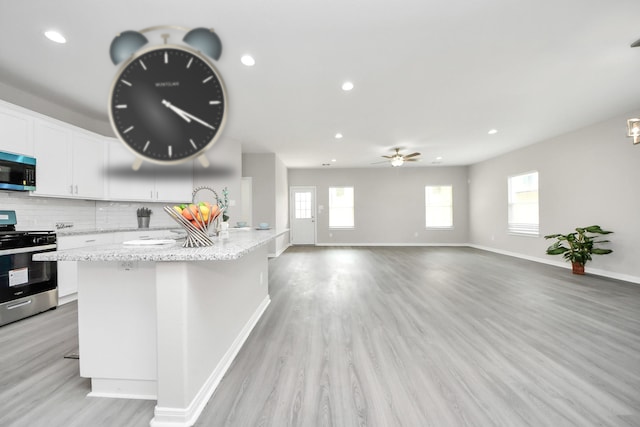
{"hour": 4, "minute": 20}
